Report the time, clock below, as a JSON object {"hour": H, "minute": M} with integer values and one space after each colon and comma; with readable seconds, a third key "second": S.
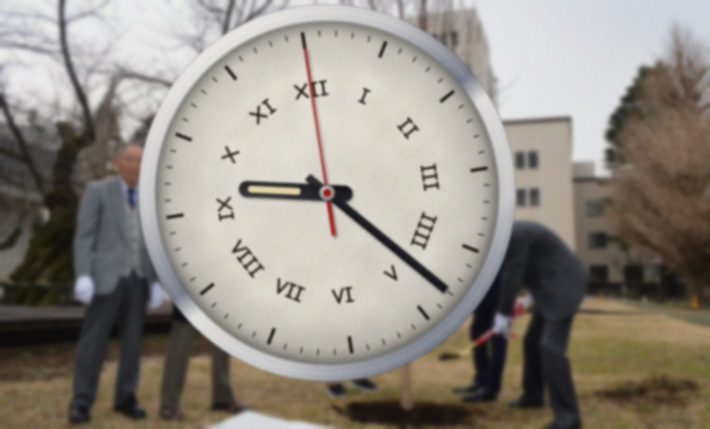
{"hour": 9, "minute": 23, "second": 0}
